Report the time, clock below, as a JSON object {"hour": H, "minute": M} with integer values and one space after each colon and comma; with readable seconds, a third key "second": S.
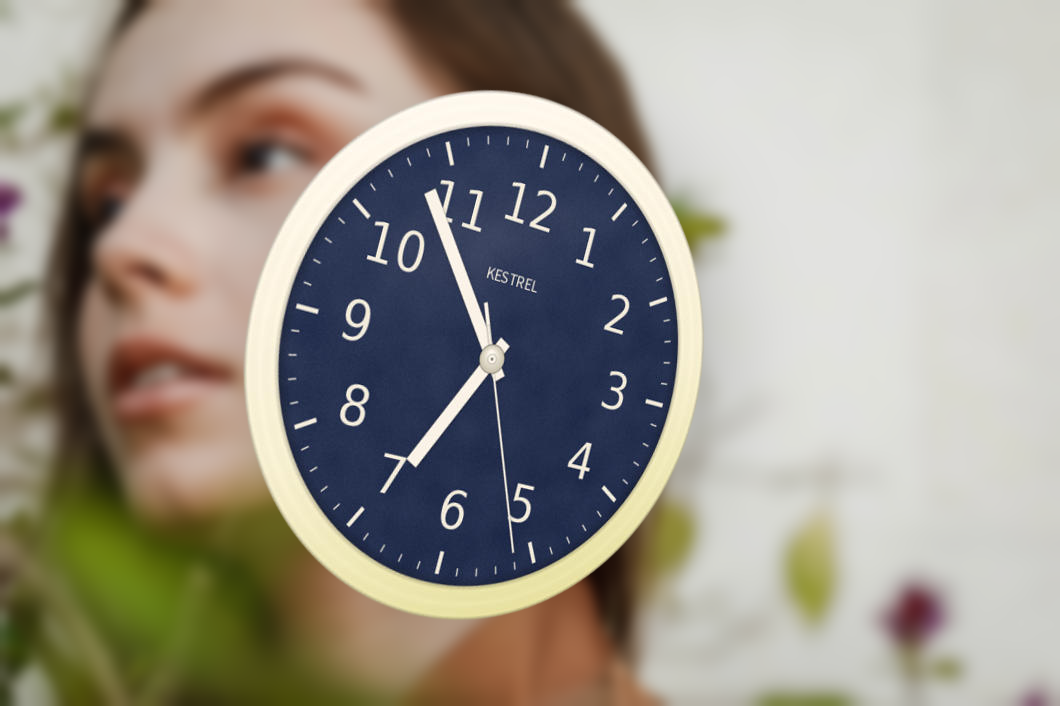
{"hour": 6, "minute": 53, "second": 26}
